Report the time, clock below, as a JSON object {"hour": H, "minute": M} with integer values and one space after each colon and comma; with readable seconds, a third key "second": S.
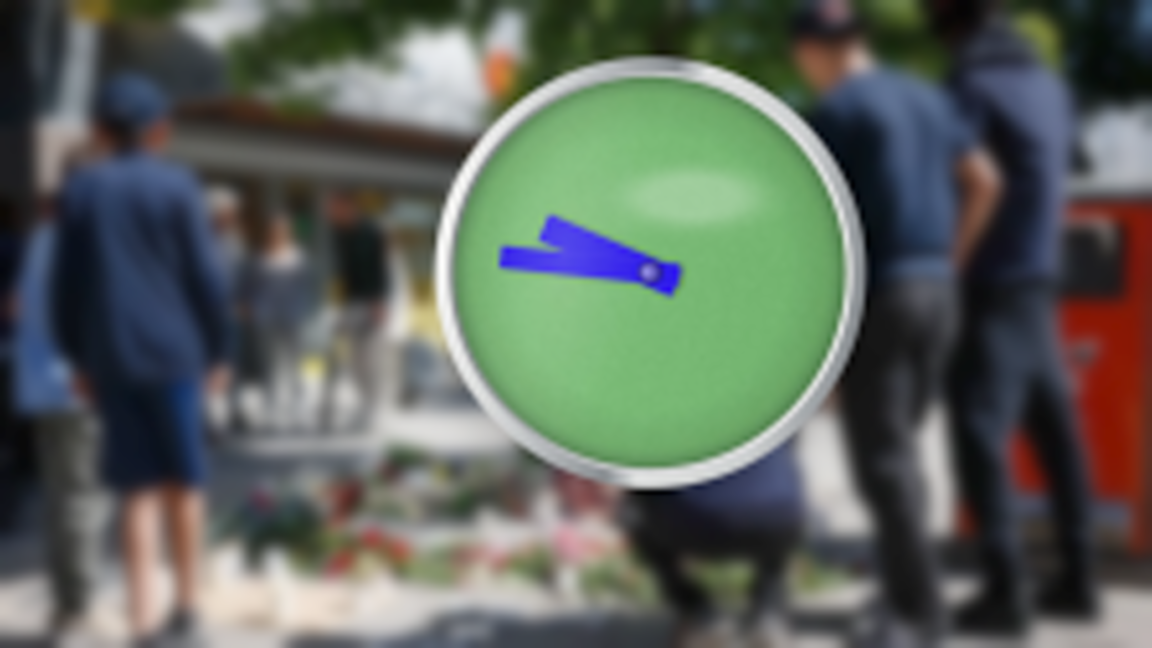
{"hour": 9, "minute": 46}
